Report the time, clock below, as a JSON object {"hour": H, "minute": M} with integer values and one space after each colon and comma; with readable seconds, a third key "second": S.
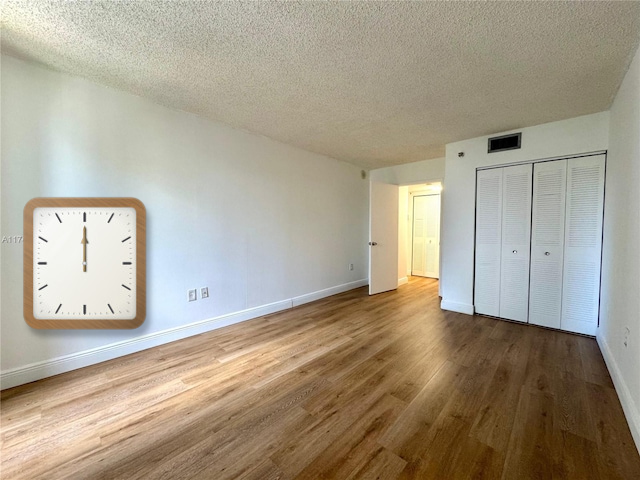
{"hour": 12, "minute": 0}
